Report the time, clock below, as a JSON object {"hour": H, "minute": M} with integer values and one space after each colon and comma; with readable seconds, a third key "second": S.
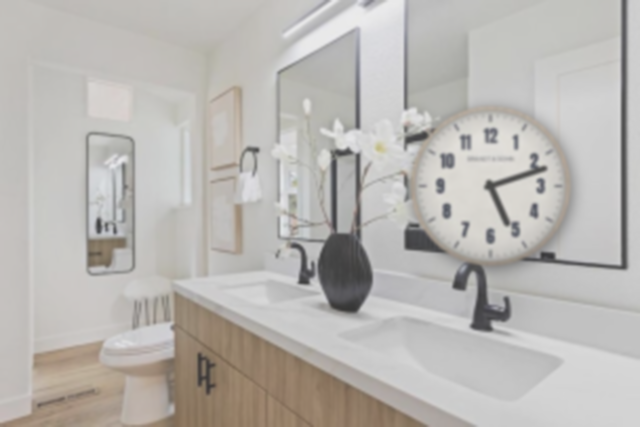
{"hour": 5, "minute": 12}
